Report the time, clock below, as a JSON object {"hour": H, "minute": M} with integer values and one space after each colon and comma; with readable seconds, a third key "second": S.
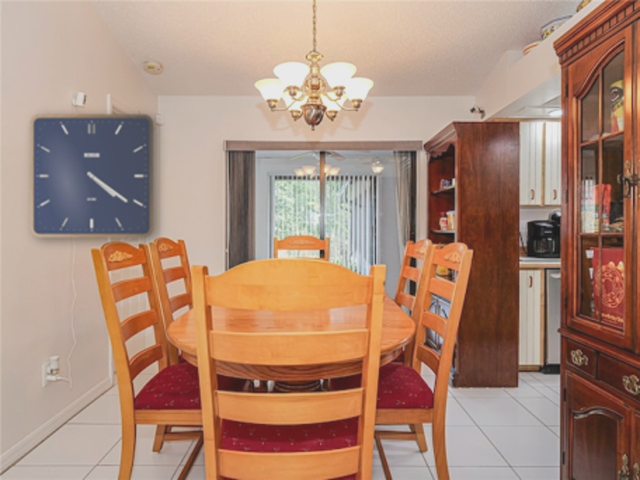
{"hour": 4, "minute": 21}
